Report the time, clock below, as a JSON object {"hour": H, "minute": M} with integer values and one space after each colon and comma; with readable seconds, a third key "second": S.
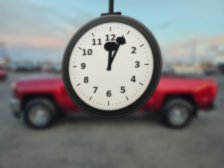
{"hour": 12, "minute": 4}
